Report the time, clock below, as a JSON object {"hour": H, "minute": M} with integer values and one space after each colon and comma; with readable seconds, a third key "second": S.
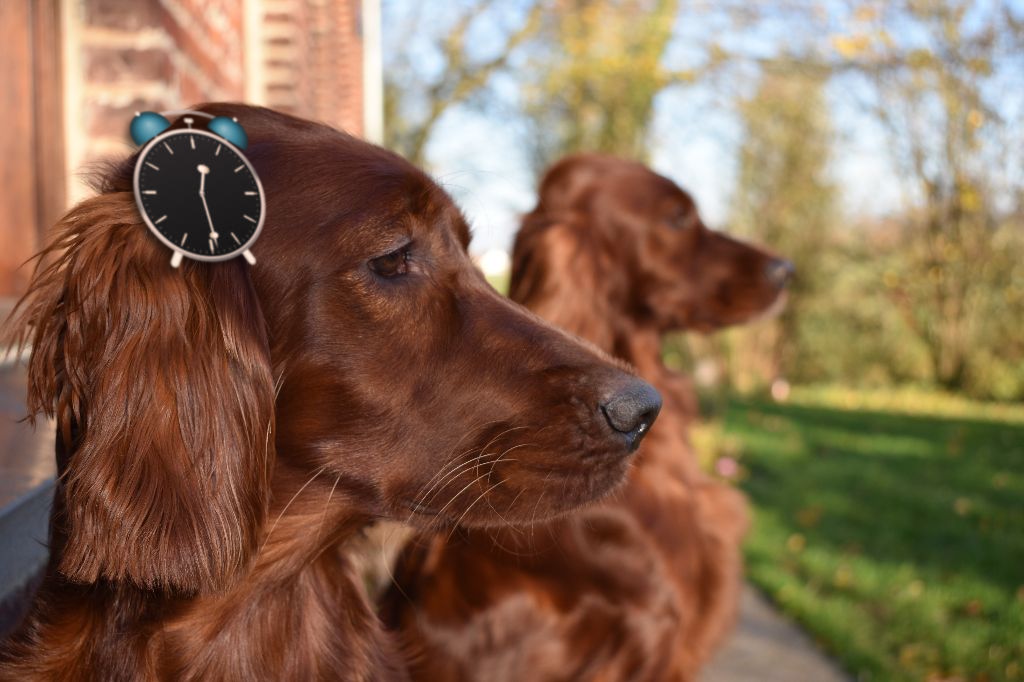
{"hour": 12, "minute": 29}
